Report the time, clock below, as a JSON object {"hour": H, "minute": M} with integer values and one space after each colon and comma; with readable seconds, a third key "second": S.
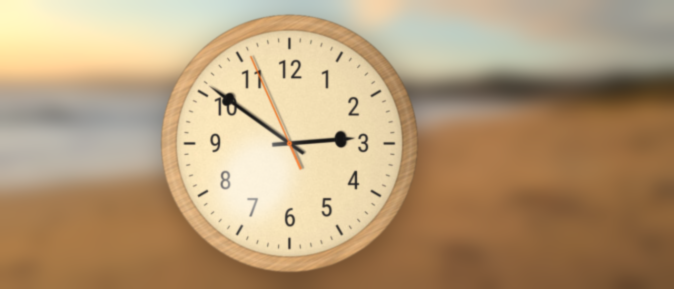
{"hour": 2, "minute": 50, "second": 56}
